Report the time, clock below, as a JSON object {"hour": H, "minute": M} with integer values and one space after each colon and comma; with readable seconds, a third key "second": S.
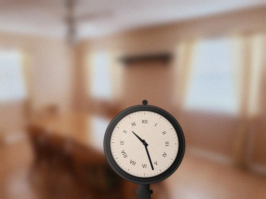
{"hour": 10, "minute": 27}
